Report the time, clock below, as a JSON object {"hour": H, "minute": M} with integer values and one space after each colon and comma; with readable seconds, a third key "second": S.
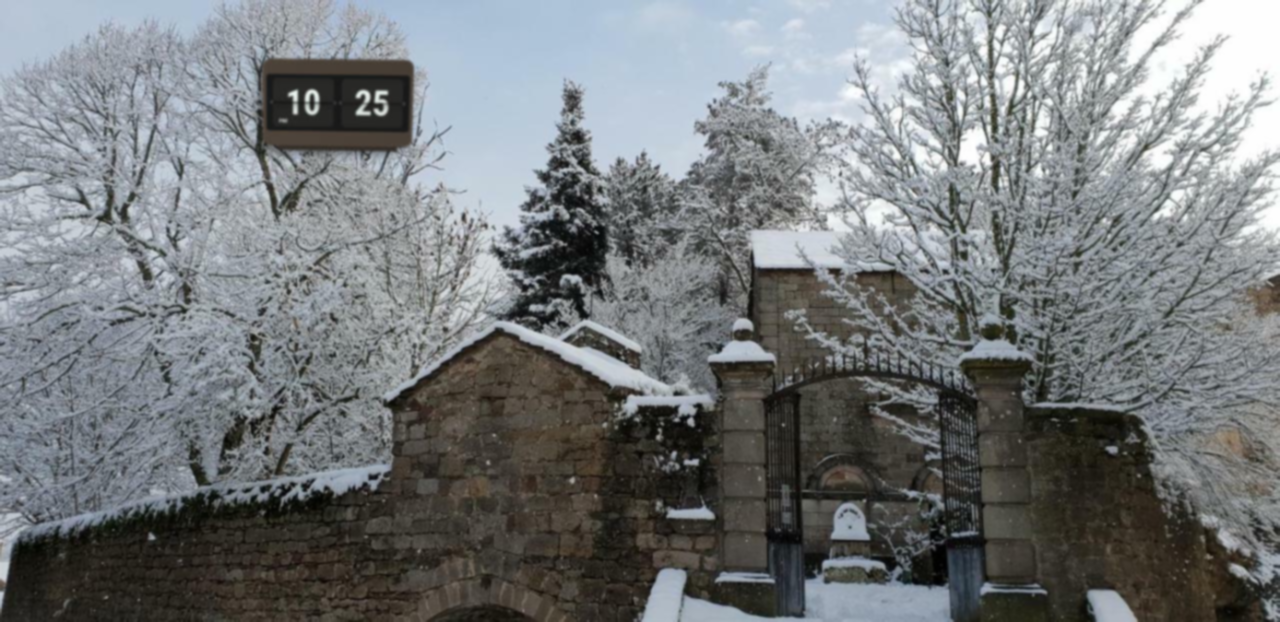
{"hour": 10, "minute": 25}
